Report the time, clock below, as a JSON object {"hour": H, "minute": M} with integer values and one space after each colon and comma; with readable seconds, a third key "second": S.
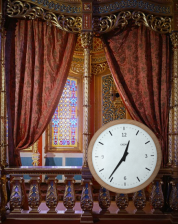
{"hour": 12, "minute": 36}
